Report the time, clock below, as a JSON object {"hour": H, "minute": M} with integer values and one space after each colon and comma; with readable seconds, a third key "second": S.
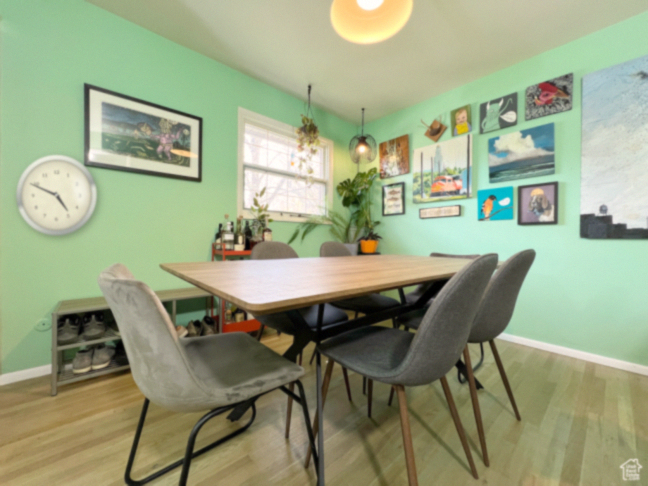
{"hour": 4, "minute": 49}
